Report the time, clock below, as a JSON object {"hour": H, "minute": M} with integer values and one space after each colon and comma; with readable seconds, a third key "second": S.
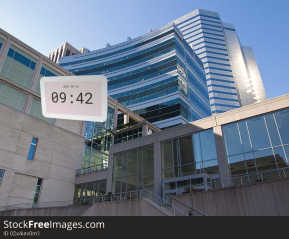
{"hour": 9, "minute": 42}
